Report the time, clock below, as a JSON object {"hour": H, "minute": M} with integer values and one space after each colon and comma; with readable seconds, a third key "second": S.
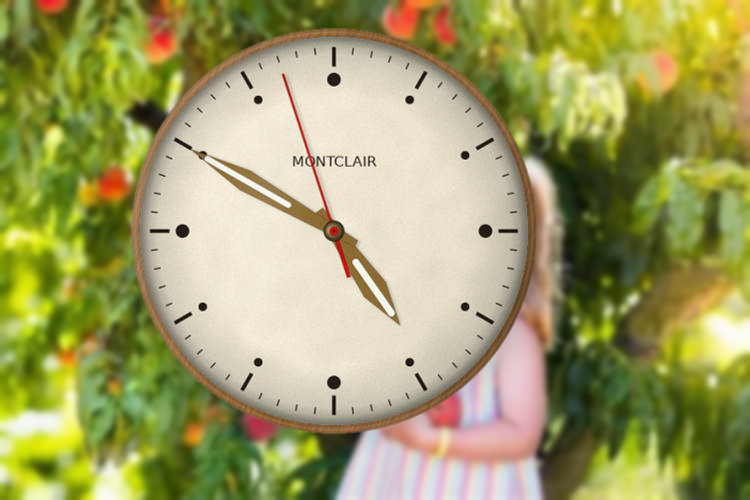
{"hour": 4, "minute": 49, "second": 57}
